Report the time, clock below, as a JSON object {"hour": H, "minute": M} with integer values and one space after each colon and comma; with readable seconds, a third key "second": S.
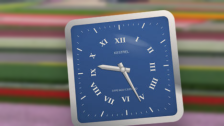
{"hour": 9, "minute": 26}
